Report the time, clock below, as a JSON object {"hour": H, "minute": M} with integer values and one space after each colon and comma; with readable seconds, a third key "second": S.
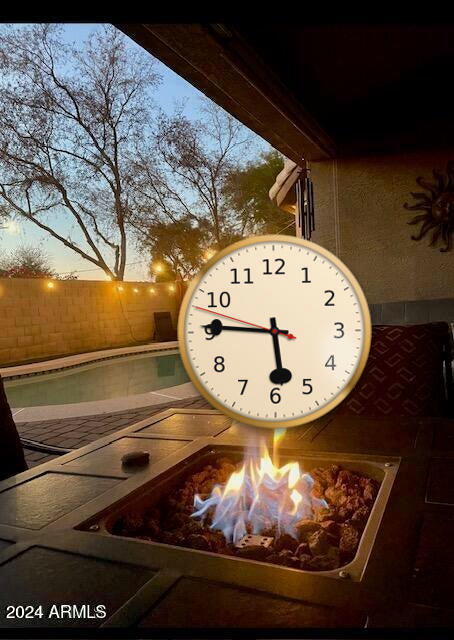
{"hour": 5, "minute": 45, "second": 48}
